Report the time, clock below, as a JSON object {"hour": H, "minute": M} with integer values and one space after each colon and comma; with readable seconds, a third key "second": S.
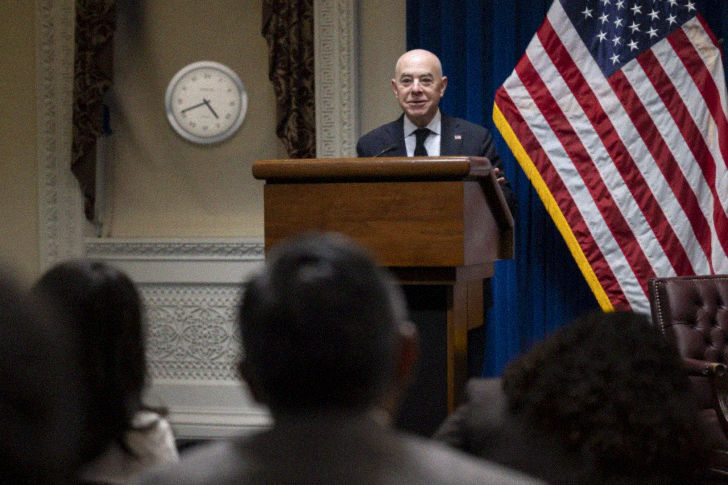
{"hour": 4, "minute": 41}
